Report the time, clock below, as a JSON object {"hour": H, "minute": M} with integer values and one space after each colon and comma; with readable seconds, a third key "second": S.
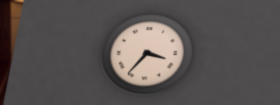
{"hour": 3, "minute": 36}
